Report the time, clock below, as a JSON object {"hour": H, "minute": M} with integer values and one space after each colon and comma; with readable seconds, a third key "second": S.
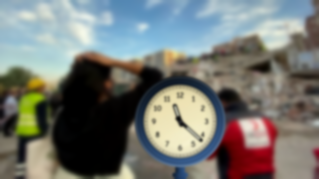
{"hour": 11, "minute": 22}
